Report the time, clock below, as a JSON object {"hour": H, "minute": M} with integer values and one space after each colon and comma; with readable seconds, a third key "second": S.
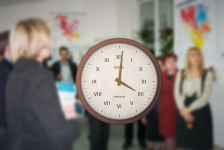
{"hour": 4, "minute": 1}
